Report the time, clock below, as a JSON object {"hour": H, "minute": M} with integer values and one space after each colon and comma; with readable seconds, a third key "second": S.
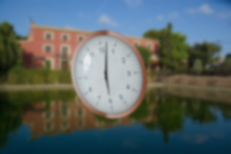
{"hour": 6, "minute": 2}
